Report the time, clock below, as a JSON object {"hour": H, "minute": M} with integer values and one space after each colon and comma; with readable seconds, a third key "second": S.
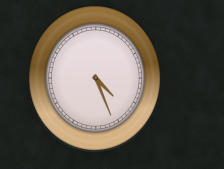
{"hour": 4, "minute": 26}
